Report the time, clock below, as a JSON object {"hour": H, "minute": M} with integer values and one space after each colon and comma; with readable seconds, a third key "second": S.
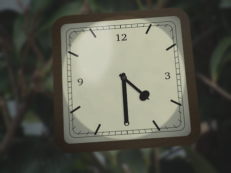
{"hour": 4, "minute": 30}
